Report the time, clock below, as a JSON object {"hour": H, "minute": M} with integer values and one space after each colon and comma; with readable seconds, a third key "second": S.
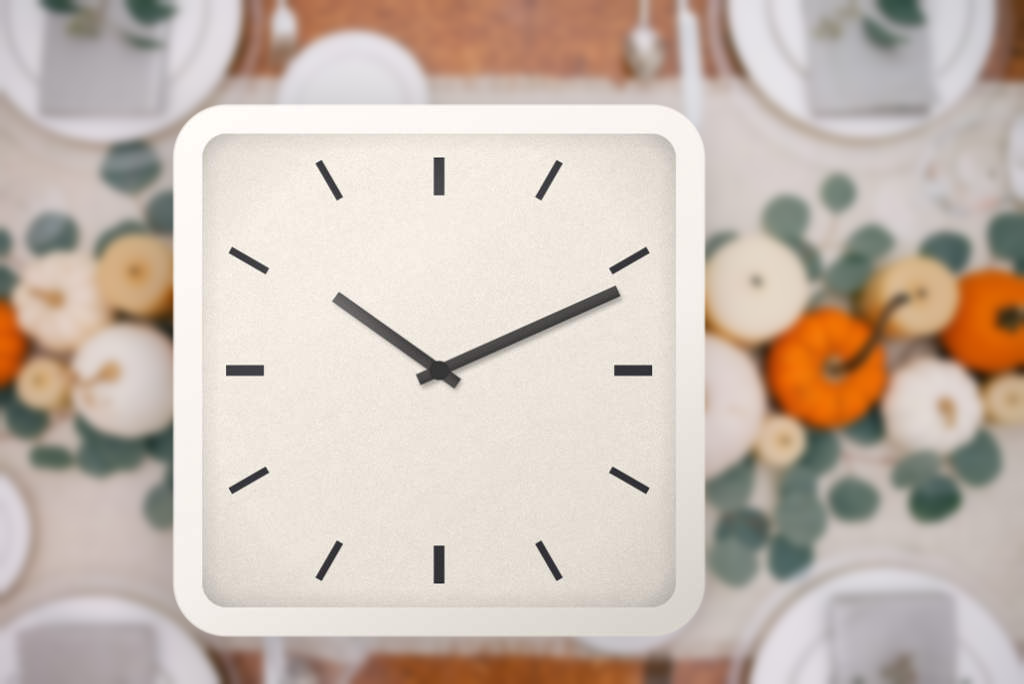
{"hour": 10, "minute": 11}
